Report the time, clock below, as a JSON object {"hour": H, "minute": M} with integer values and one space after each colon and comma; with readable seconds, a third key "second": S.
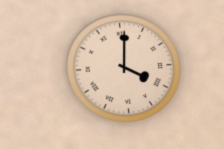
{"hour": 4, "minute": 1}
